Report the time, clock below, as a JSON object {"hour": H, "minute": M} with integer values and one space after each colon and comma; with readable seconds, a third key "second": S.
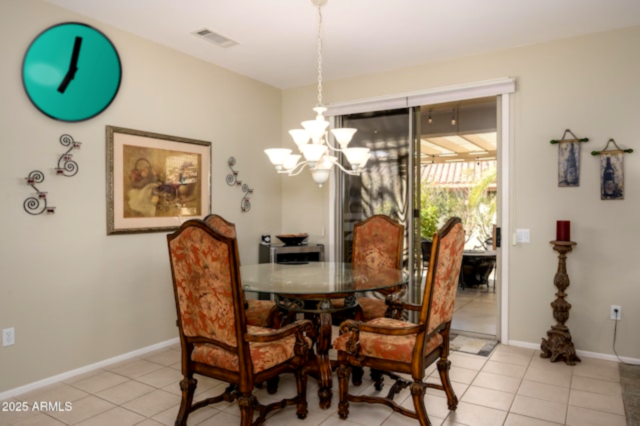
{"hour": 7, "minute": 2}
